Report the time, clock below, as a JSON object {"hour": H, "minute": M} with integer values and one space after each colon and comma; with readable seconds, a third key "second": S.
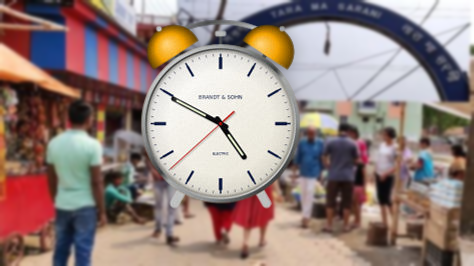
{"hour": 4, "minute": 49, "second": 38}
